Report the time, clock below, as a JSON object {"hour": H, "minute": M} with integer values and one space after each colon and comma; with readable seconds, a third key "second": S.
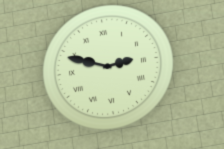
{"hour": 2, "minute": 49}
